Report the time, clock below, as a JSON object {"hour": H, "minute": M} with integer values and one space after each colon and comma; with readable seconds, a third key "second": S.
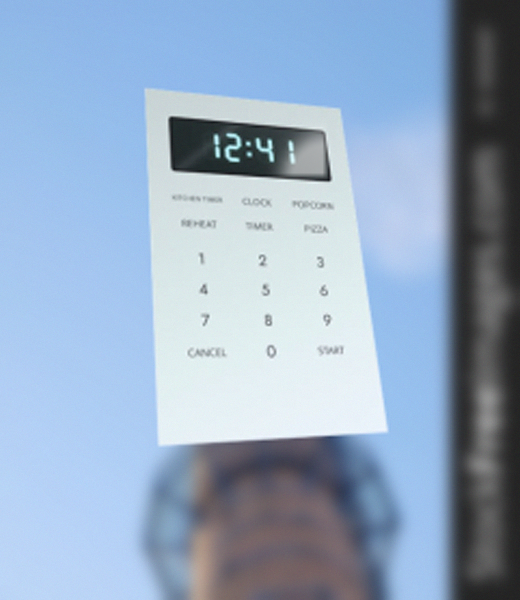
{"hour": 12, "minute": 41}
